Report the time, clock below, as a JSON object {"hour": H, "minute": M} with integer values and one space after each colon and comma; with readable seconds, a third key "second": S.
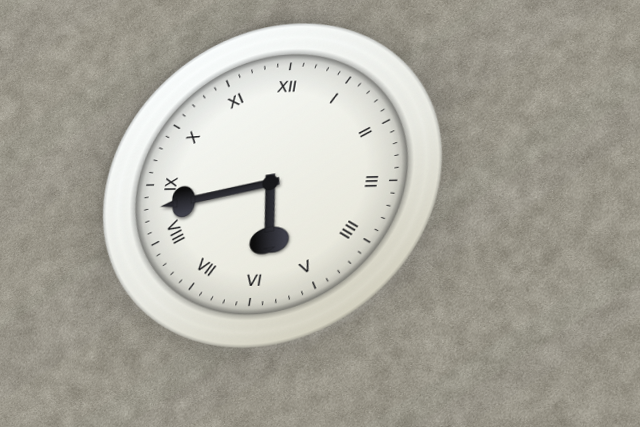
{"hour": 5, "minute": 43}
